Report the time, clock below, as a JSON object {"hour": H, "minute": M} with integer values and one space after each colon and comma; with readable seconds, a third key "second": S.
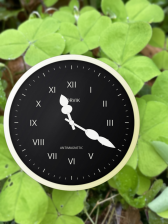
{"hour": 11, "minute": 20}
